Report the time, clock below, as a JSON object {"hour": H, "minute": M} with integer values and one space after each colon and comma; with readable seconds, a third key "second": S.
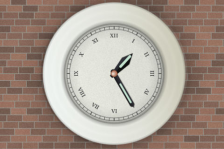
{"hour": 1, "minute": 25}
